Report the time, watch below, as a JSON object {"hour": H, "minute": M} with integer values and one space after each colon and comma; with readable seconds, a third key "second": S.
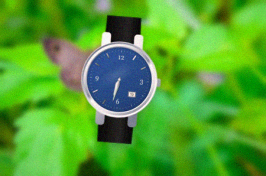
{"hour": 6, "minute": 32}
